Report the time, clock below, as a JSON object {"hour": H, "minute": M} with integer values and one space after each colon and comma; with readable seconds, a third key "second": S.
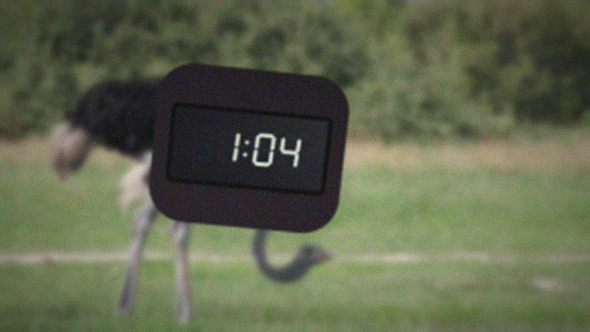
{"hour": 1, "minute": 4}
